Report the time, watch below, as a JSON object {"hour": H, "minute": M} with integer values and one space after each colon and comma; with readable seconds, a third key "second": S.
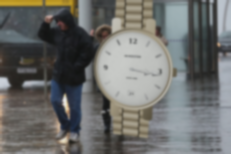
{"hour": 3, "minute": 16}
